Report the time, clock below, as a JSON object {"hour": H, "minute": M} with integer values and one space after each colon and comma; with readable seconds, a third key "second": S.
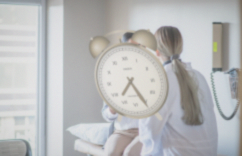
{"hour": 7, "minute": 26}
